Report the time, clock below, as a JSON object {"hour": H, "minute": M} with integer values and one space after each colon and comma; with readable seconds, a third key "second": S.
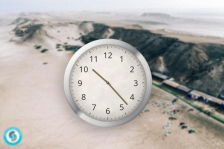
{"hour": 10, "minute": 23}
